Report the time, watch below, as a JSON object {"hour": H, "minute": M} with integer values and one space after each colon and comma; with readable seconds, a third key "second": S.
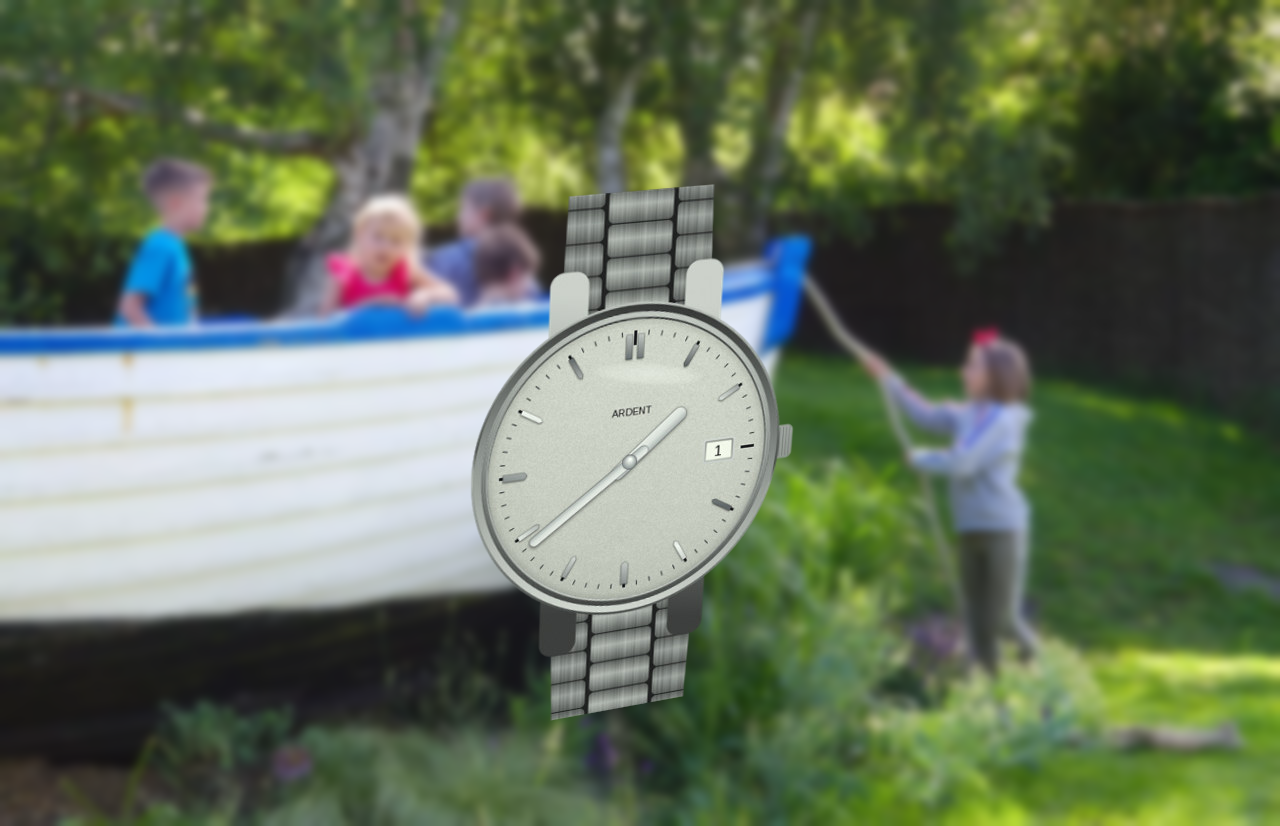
{"hour": 1, "minute": 39}
